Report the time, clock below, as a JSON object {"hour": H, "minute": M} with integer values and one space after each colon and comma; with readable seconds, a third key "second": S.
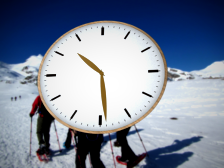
{"hour": 10, "minute": 29}
